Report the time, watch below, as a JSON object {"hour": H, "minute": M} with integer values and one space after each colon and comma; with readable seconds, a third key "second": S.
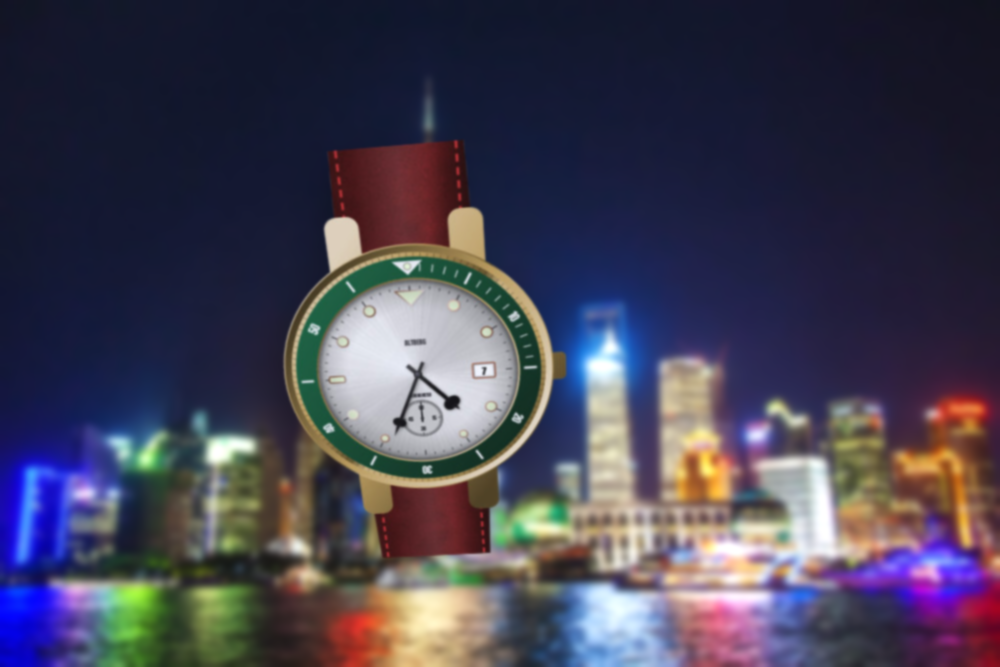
{"hour": 4, "minute": 34}
